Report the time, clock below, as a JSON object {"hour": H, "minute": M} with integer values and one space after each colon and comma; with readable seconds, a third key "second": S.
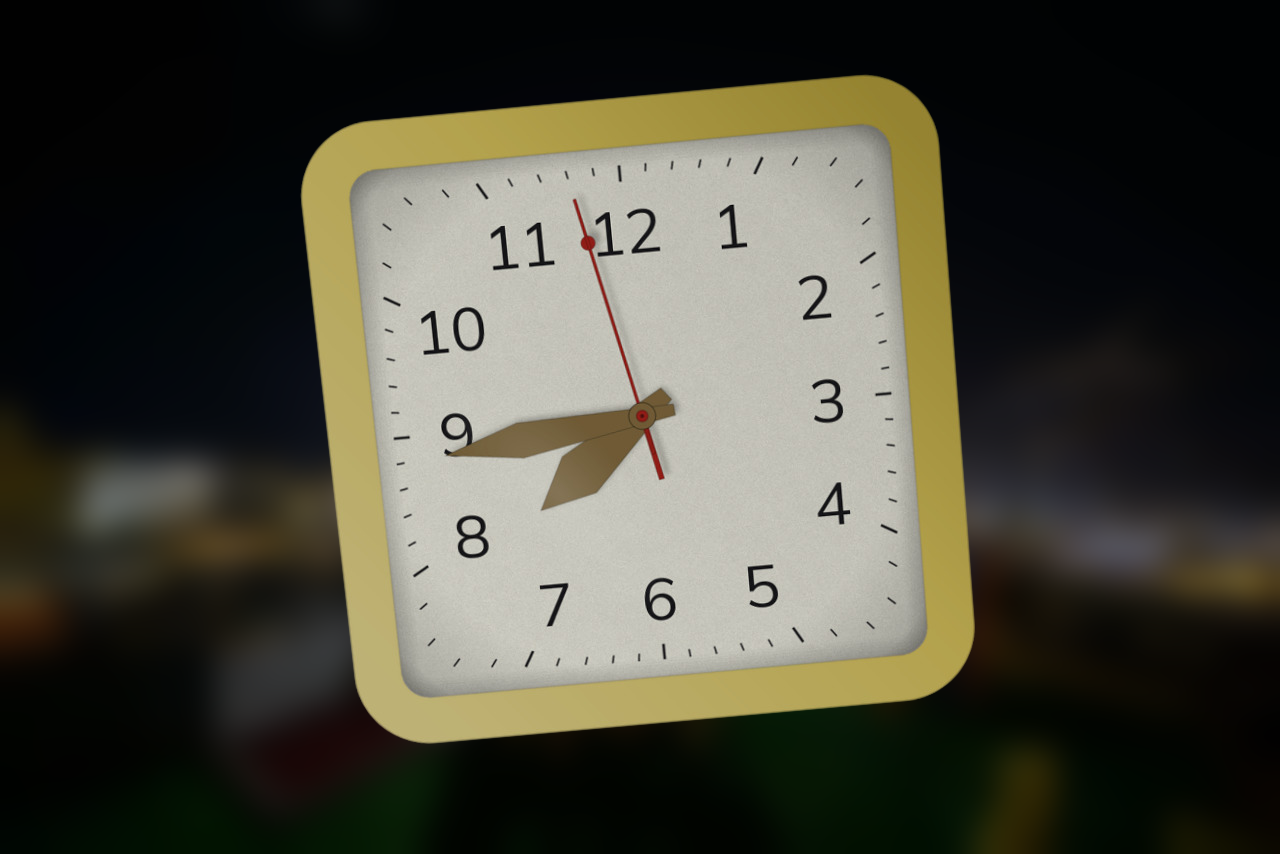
{"hour": 7, "minute": 43, "second": 58}
